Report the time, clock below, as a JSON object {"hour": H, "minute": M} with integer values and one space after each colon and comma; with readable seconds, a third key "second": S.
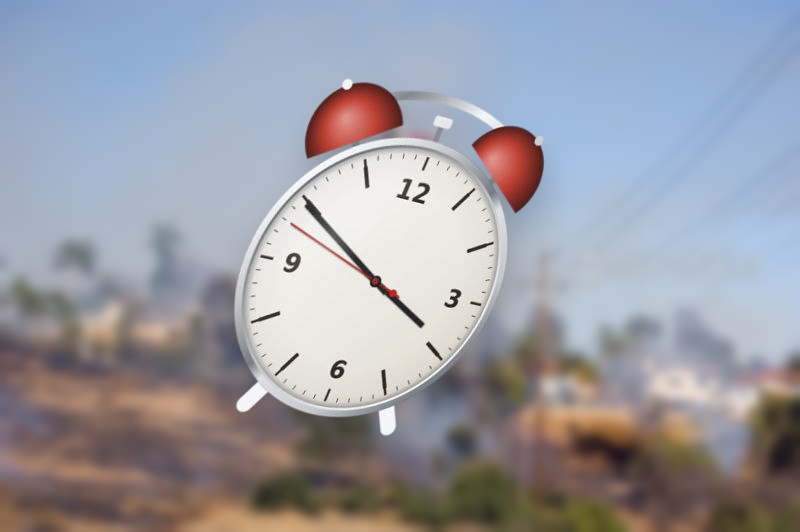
{"hour": 3, "minute": 49, "second": 48}
